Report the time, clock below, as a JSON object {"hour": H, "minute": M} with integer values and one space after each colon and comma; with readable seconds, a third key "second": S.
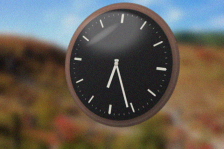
{"hour": 6, "minute": 26}
